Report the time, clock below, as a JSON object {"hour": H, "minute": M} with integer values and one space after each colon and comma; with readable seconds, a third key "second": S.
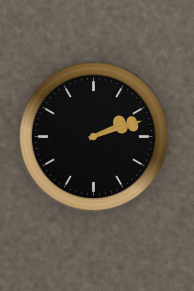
{"hour": 2, "minute": 12}
